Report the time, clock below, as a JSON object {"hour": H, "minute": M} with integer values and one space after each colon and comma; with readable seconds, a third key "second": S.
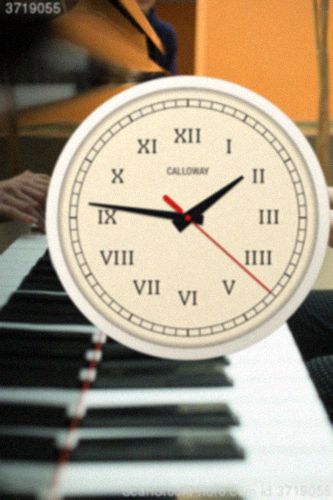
{"hour": 1, "minute": 46, "second": 22}
